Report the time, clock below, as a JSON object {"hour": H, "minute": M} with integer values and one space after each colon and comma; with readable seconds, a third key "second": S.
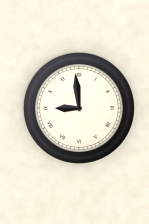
{"hour": 8, "minute": 59}
